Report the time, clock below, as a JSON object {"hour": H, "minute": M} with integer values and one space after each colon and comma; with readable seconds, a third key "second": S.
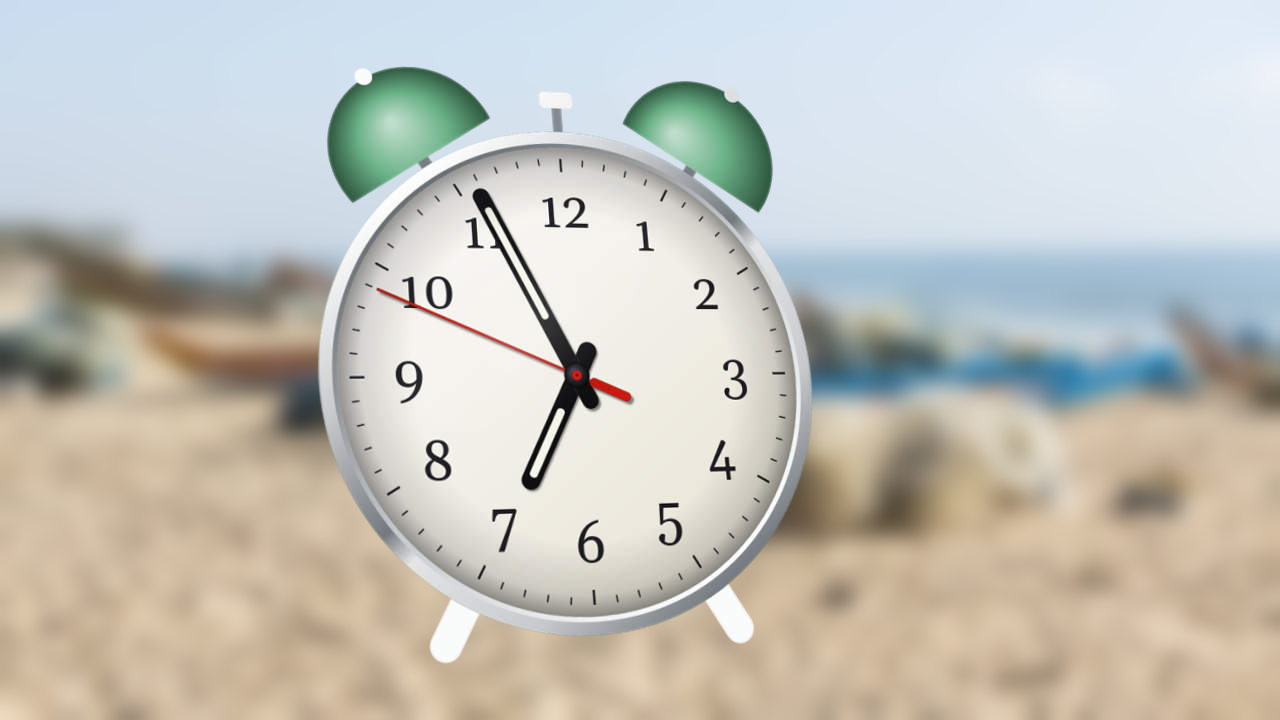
{"hour": 6, "minute": 55, "second": 49}
